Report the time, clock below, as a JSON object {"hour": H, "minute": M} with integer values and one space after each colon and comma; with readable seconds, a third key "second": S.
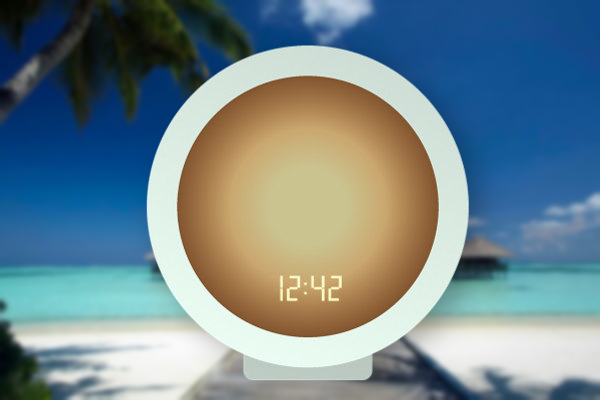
{"hour": 12, "minute": 42}
